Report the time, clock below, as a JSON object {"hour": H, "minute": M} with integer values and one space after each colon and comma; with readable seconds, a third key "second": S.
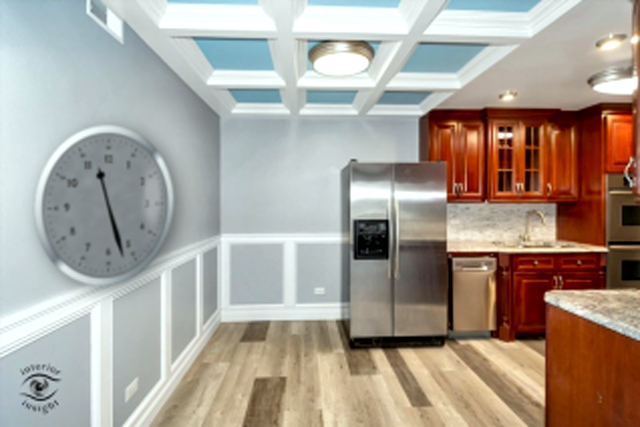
{"hour": 11, "minute": 27}
